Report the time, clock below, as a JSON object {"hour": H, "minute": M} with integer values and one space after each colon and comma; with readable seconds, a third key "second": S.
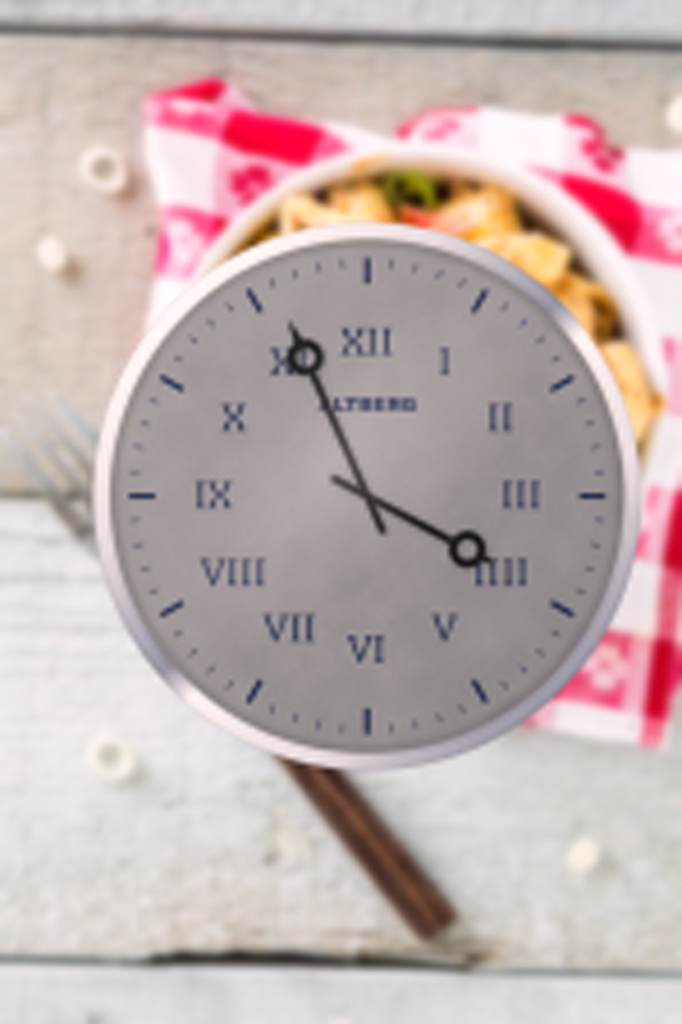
{"hour": 3, "minute": 56}
